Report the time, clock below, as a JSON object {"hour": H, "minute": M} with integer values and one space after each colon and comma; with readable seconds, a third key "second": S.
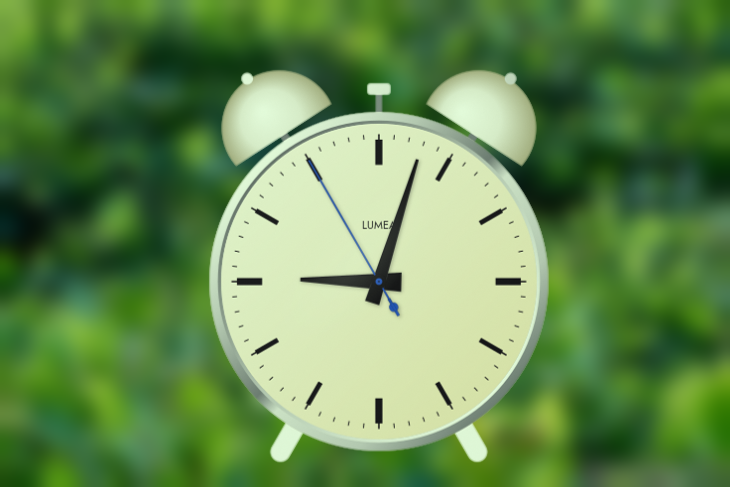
{"hour": 9, "minute": 2, "second": 55}
